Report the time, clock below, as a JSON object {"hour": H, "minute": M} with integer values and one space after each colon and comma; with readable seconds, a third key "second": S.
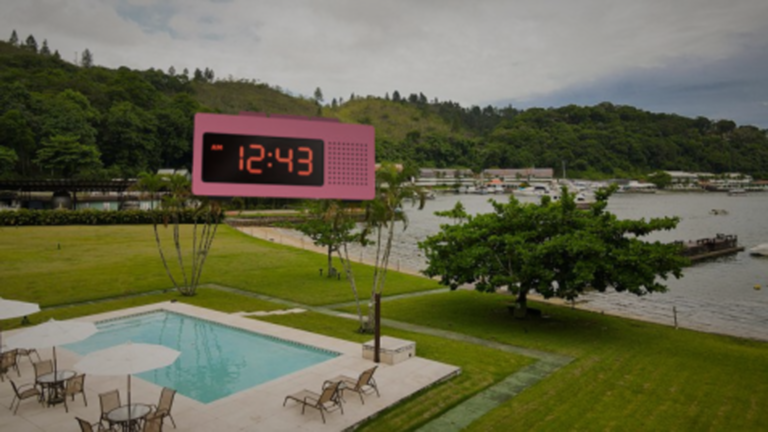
{"hour": 12, "minute": 43}
